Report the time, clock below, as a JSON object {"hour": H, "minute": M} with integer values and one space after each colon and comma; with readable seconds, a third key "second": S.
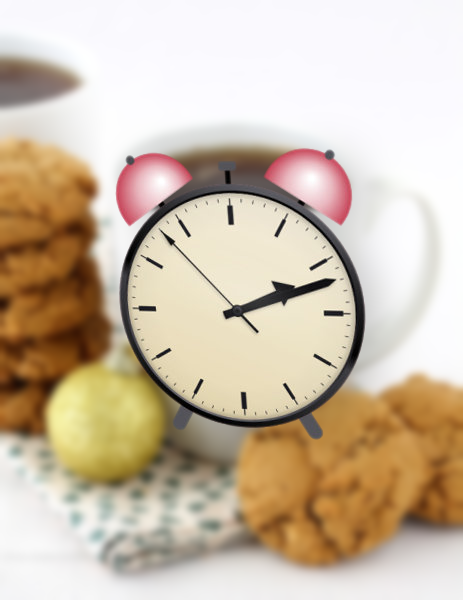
{"hour": 2, "minute": 11, "second": 53}
